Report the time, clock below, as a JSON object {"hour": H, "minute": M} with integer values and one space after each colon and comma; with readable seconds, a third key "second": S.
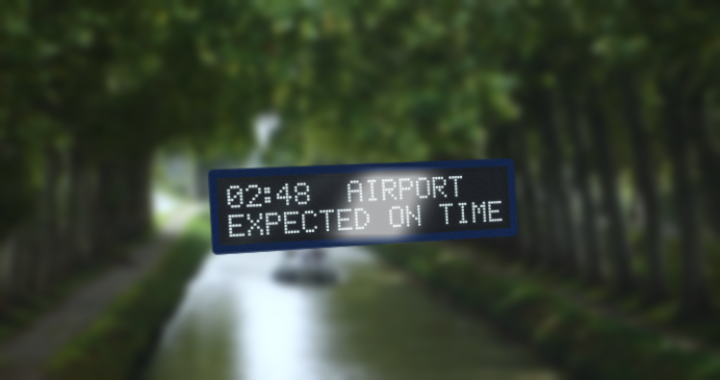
{"hour": 2, "minute": 48}
